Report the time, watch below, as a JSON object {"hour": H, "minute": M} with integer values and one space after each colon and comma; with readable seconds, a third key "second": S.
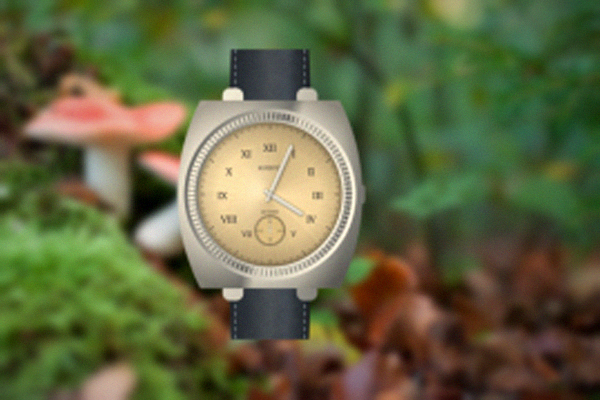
{"hour": 4, "minute": 4}
